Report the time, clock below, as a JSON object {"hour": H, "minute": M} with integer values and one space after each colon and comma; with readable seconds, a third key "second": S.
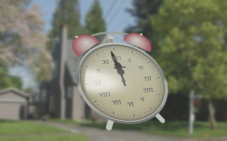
{"hour": 11, "minute": 59}
